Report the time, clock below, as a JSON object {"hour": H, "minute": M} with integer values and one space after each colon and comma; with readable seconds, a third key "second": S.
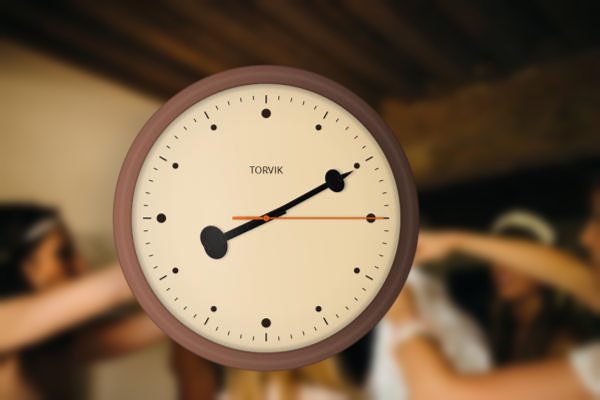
{"hour": 8, "minute": 10, "second": 15}
